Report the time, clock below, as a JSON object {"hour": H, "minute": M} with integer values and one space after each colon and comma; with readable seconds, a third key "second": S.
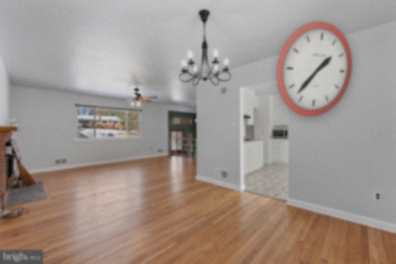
{"hour": 1, "minute": 37}
